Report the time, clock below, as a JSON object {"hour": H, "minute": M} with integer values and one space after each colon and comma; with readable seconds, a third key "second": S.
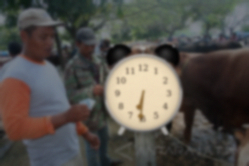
{"hour": 6, "minute": 31}
